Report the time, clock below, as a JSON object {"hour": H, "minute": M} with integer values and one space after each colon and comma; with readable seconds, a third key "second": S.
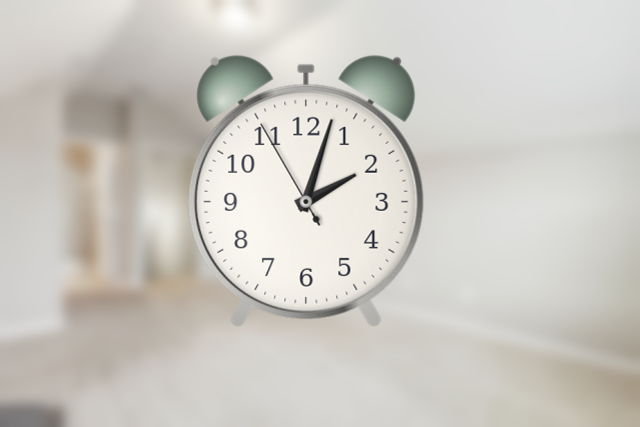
{"hour": 2, "minute": 2, "second": 55}
